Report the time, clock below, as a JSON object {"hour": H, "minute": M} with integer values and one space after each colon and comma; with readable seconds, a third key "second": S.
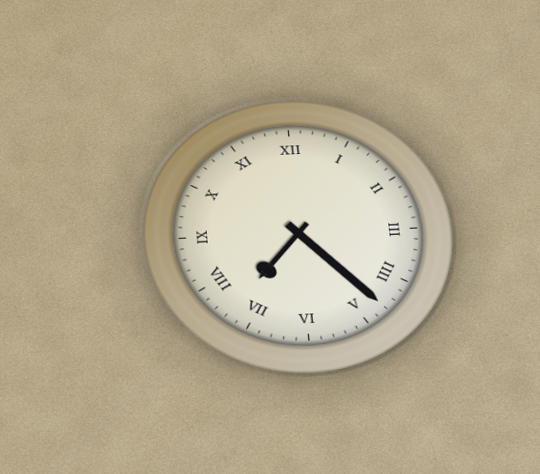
{"hour": 7, "minute": 23}
